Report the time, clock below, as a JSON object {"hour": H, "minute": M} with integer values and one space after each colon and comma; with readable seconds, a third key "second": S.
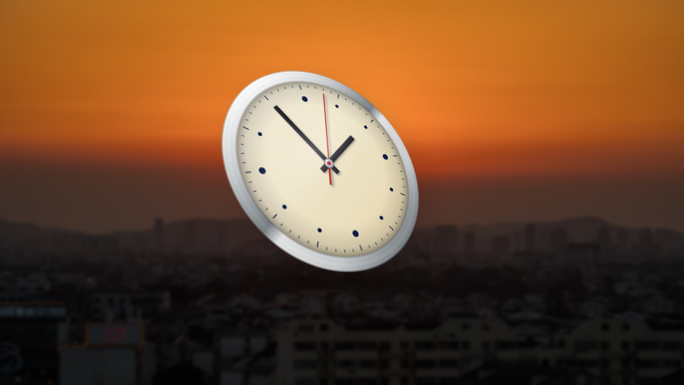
{"hour": 1, "minute": 55, "second": 3}
